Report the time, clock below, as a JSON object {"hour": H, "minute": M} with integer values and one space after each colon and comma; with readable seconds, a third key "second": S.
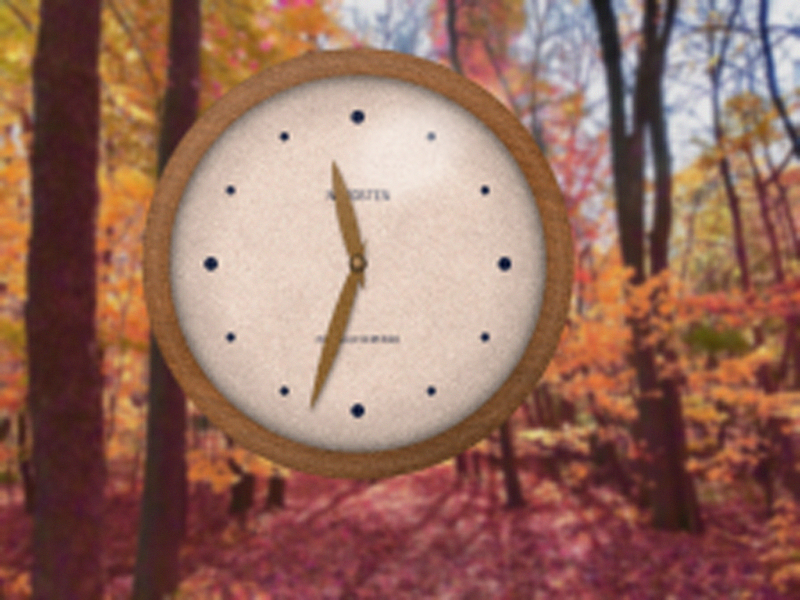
{"hour": 11, "minute": 33}
